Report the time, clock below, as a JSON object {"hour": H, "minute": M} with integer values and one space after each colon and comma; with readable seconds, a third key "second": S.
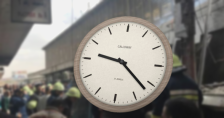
{"hour": 9, "minute": 22}
